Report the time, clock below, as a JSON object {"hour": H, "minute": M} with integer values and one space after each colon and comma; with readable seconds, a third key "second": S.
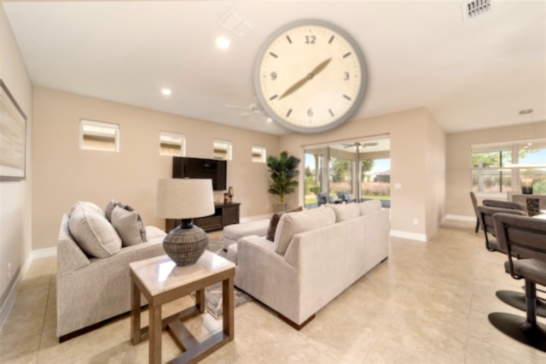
{"hour": 1, "minute": 39}
